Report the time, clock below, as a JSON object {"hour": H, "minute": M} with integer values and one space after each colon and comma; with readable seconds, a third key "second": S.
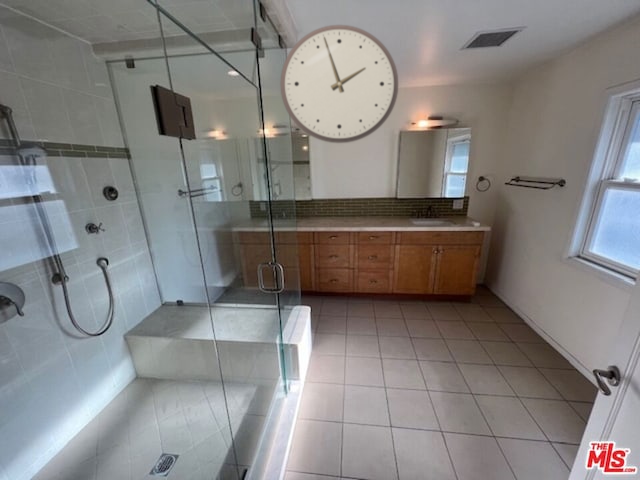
{"hour": 1, "minute": 57}
